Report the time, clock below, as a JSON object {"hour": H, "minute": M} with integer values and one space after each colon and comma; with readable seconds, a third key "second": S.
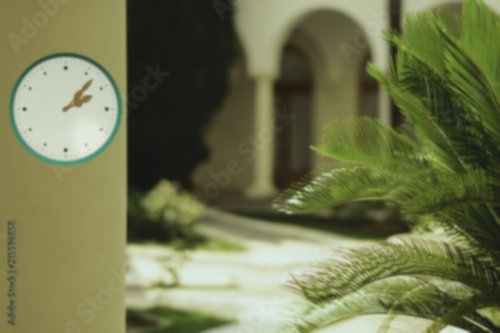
{"hour": 2, "minute": 7}
